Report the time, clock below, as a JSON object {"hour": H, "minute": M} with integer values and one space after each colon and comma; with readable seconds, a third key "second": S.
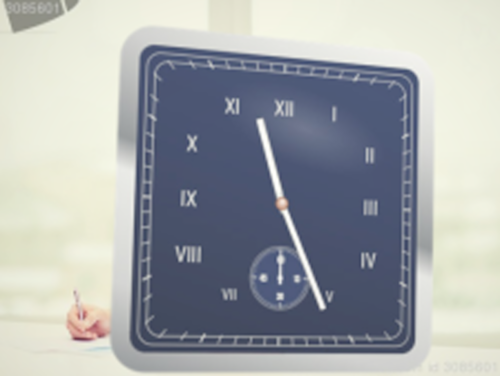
{"hour": 11, "minute": 26}
